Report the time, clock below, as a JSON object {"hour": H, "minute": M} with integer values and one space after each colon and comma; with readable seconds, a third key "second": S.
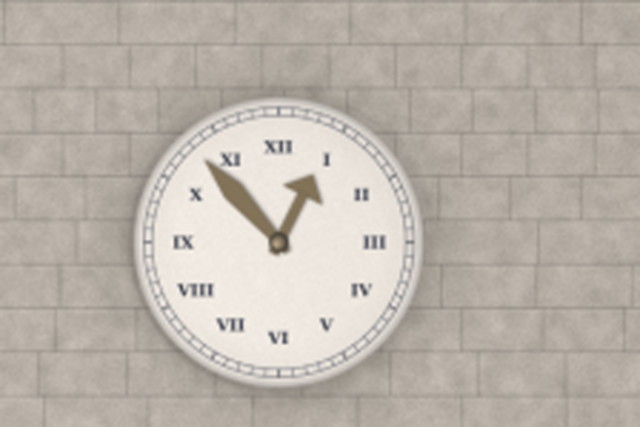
{"hour": 12, "minute": 53}
